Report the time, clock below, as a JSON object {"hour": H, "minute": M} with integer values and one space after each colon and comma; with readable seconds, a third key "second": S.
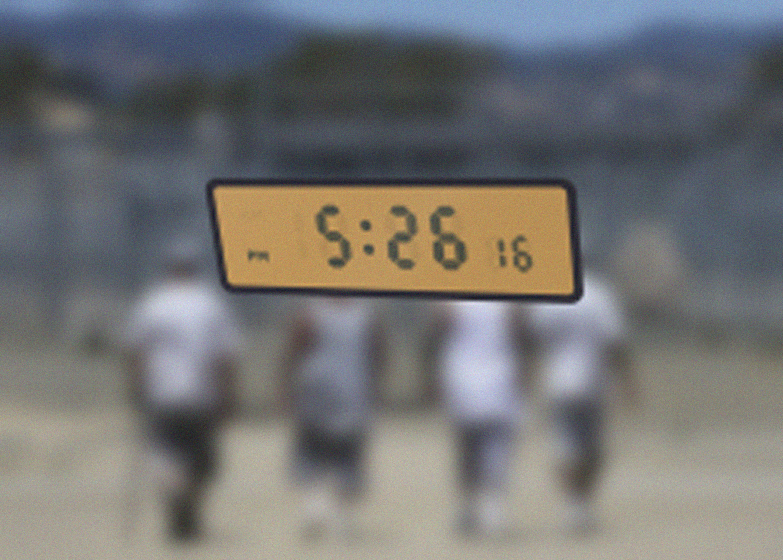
{"hour": 5, "minute": 26, "second": 16}
